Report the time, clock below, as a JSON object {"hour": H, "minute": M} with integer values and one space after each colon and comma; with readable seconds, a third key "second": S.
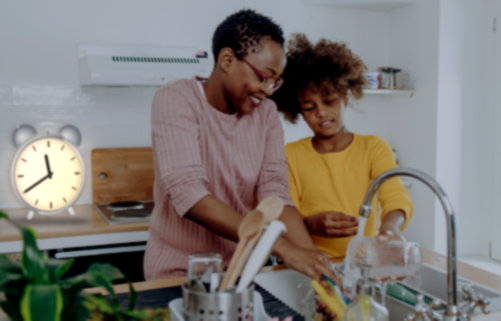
{"hour": 11, "minute": 40}
